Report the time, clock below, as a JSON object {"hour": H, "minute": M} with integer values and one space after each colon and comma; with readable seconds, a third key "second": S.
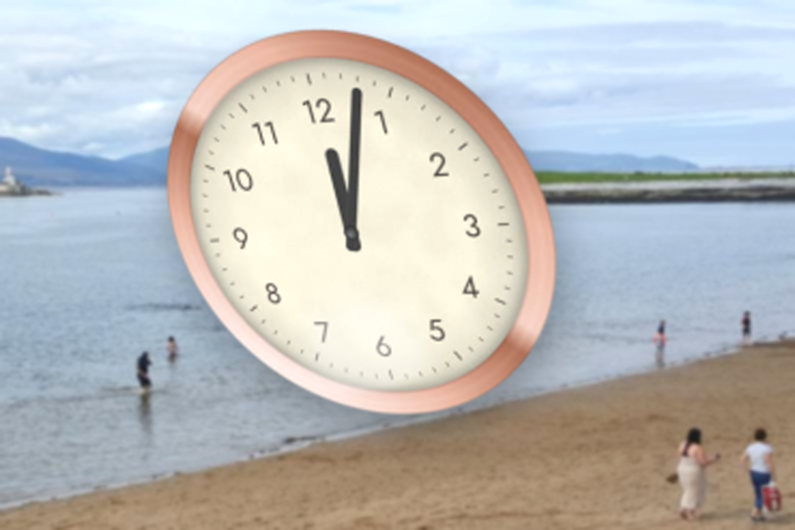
{"hour": 12, "minute": 3}
